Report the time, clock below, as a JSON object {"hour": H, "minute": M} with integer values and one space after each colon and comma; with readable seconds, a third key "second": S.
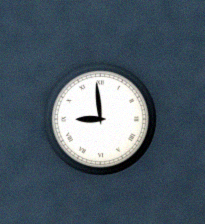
{"hour": 8, "minute": 59}
